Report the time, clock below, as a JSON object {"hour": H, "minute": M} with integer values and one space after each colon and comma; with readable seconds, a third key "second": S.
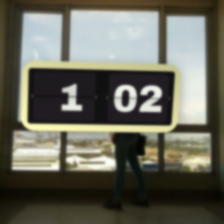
{"hour": 1, "minute": 2}
